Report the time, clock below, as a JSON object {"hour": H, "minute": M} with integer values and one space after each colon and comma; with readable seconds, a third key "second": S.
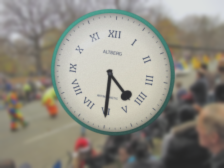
{"hour": 4, "minute": 30}
